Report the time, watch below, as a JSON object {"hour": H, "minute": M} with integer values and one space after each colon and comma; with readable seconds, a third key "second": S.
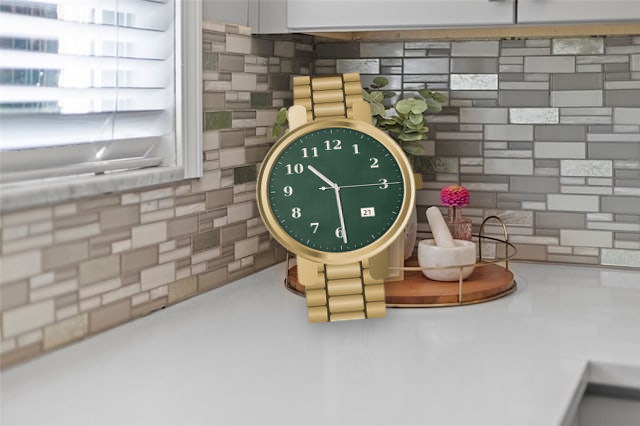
{"hour": 10, "minute": 29, "second": 15}
